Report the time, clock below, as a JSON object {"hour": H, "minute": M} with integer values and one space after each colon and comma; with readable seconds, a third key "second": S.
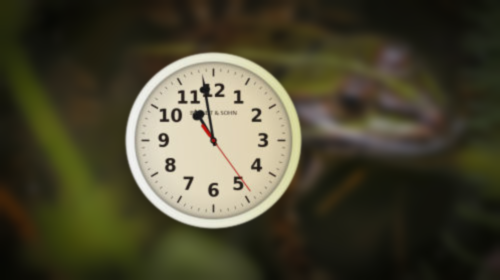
{"hour": 10, "minute": 58, "second": 24}
